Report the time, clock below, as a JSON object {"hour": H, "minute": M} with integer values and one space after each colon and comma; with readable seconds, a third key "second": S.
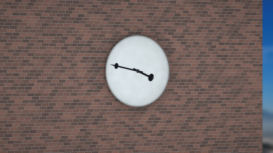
{"hour": 3, "minute": 47}
